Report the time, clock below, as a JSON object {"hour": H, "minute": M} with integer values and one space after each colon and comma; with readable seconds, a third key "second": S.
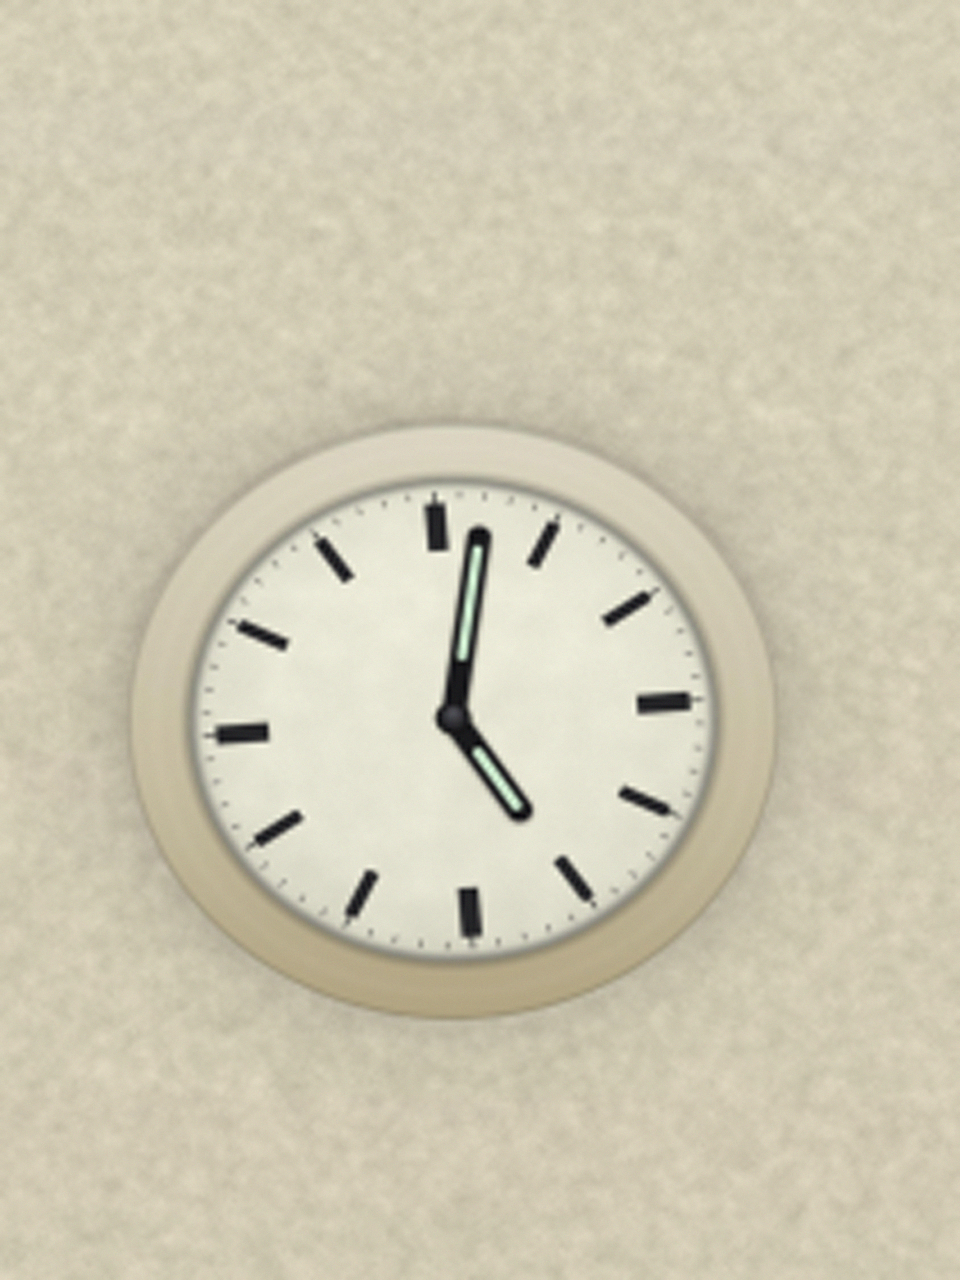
{"hour": 5, "minute": 2}
